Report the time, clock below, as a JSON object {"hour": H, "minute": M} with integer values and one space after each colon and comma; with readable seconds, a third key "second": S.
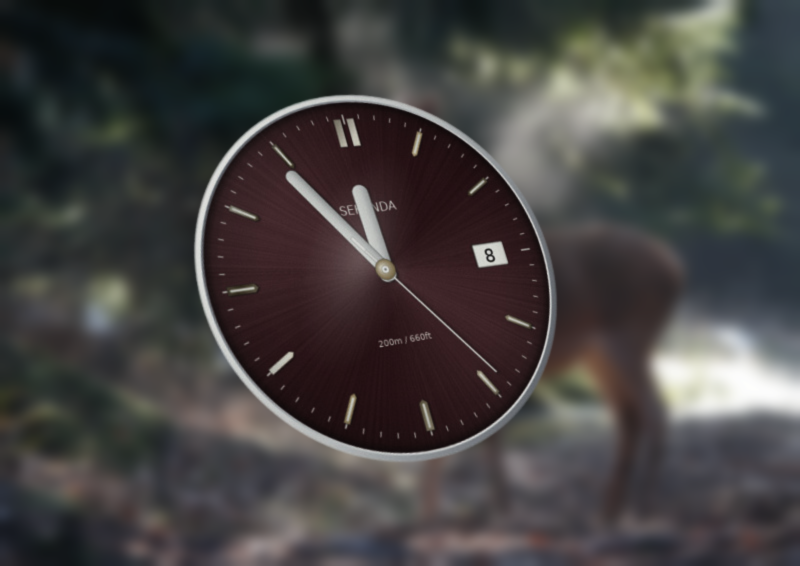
{"hour": 11, "minute": 54, "second": 24}
